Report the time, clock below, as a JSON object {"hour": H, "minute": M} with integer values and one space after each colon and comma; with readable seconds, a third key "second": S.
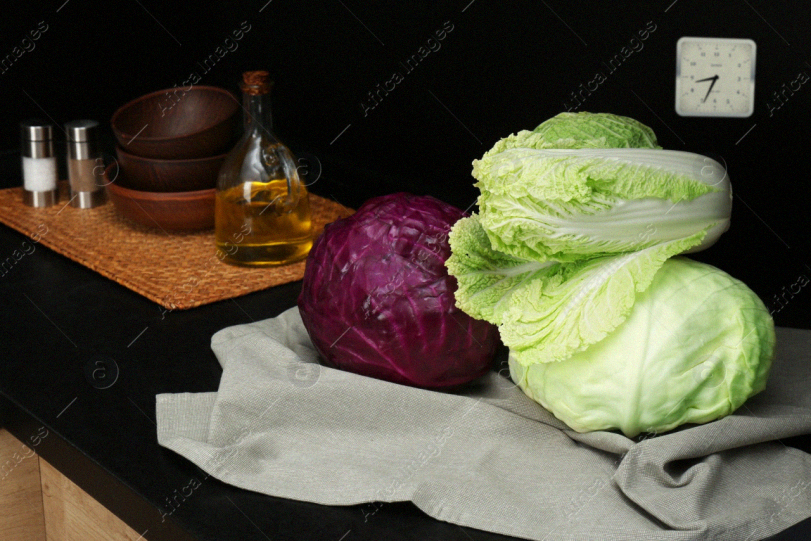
{"hour": 8, "minute": 34}
